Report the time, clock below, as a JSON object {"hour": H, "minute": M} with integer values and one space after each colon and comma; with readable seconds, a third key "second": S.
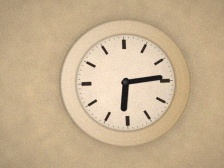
{"hour": 6, "minute": 14}
